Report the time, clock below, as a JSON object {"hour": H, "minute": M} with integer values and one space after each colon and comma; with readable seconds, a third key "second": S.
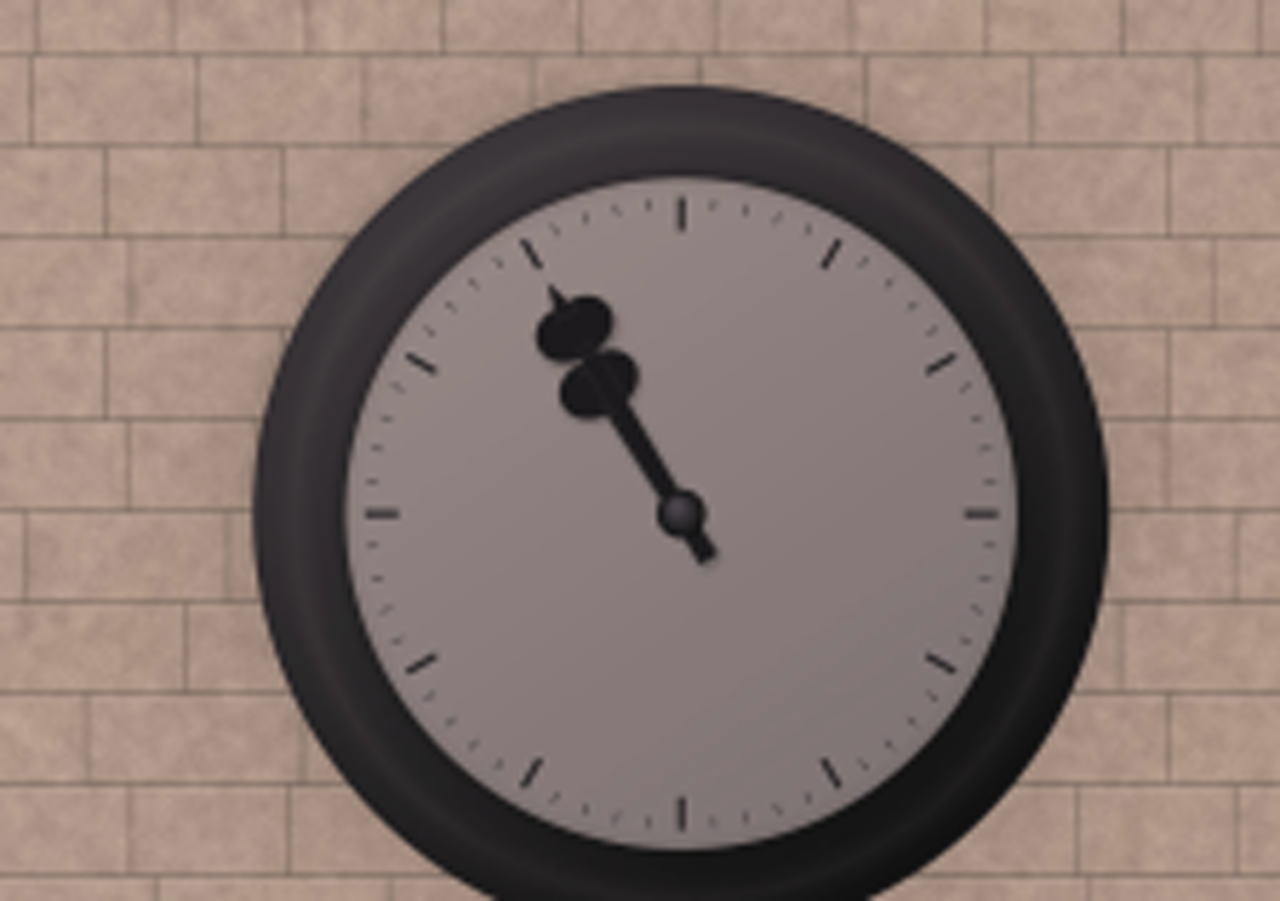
{"hour": 10, "minute": 55}
